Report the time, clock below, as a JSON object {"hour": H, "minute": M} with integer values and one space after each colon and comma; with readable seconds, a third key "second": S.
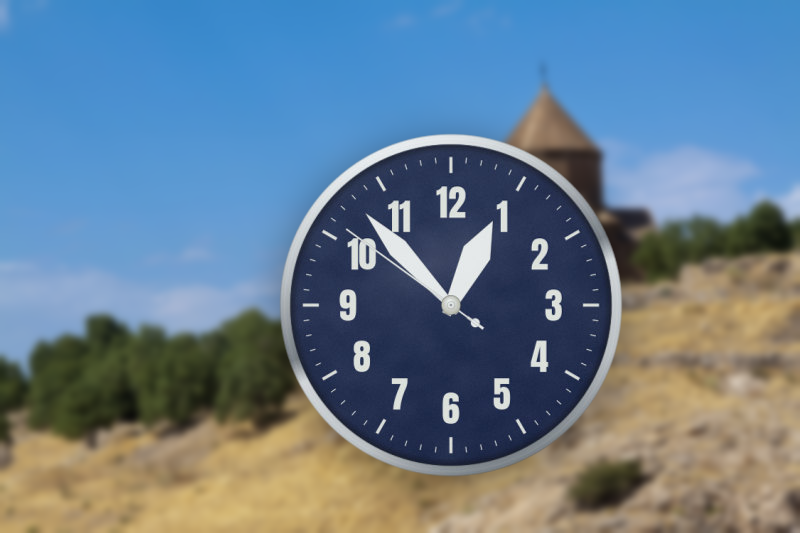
{"hour": 12, "minute": 52, "second": 51}
